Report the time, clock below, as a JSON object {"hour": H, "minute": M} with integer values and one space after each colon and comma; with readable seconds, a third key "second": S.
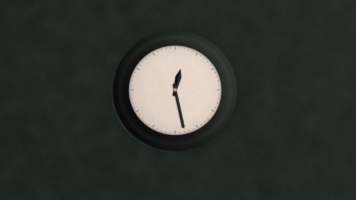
{"hour": 12, "minute": 28}
